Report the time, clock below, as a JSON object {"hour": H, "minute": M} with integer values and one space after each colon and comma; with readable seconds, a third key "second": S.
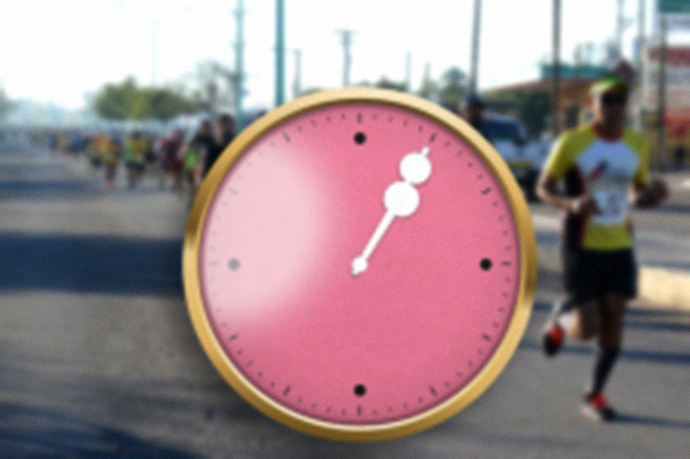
{"hour": 1, "minute": 5}
